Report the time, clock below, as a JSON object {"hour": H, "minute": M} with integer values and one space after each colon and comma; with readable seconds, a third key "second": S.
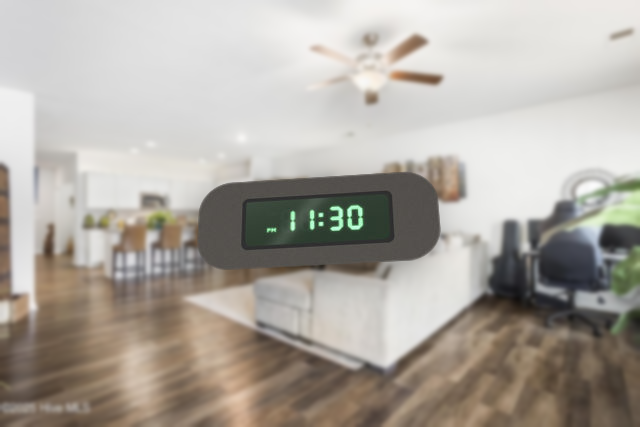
{"hour": 11, "minute": 30}
